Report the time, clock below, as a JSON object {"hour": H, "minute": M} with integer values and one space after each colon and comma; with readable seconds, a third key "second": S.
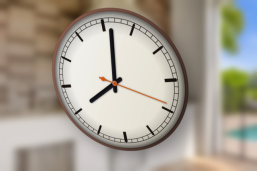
{"hour": 8, "minute": 1, "second": 19}
